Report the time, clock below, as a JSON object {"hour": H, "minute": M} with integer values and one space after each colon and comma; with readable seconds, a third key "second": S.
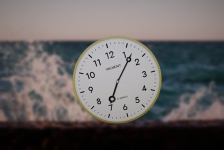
{"hour": 7, "minute": 7}
